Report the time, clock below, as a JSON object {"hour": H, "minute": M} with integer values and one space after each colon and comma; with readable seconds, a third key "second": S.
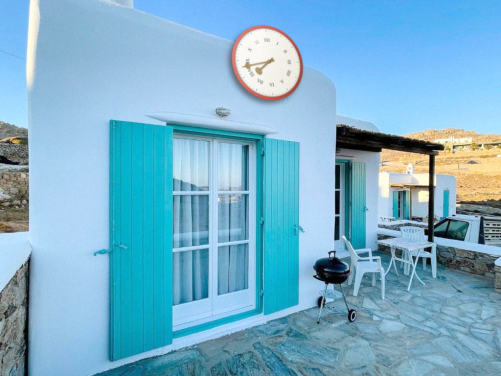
{"hour": 7, "minute": 43}
